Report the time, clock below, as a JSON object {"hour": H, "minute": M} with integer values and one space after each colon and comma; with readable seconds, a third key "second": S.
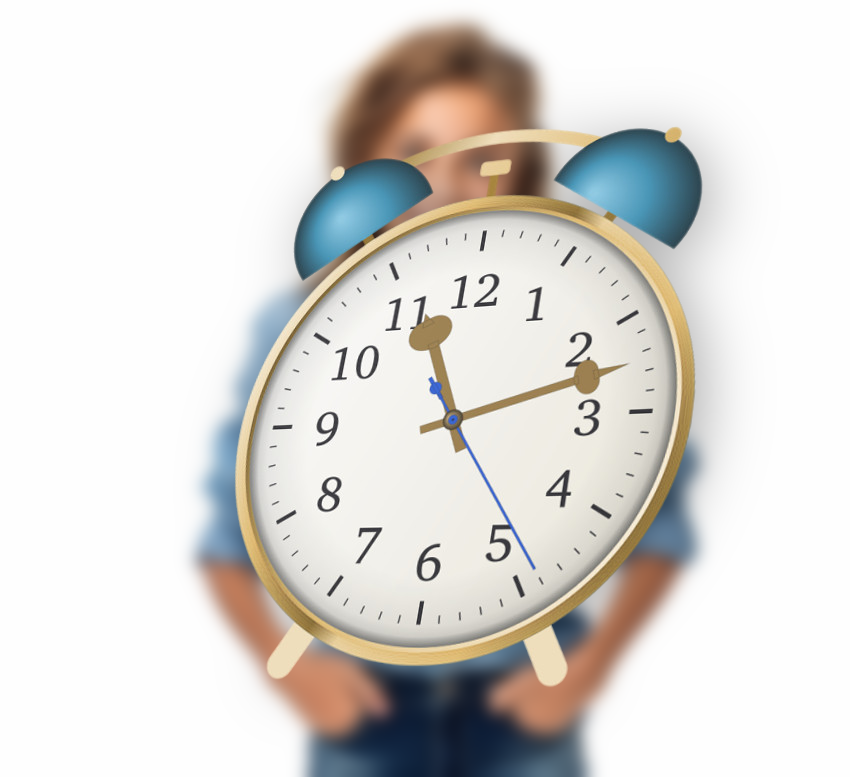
{"hour": 11, "minute": 12, "second": 24}
